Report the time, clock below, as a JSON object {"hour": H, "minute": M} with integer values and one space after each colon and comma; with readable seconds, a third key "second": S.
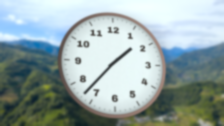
{"hour": 1, "minute": 37}
